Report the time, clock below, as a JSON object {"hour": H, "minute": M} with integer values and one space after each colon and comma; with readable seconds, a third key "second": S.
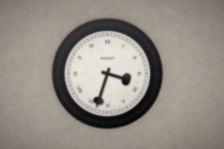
{"hour": 3, "minute": 33}
